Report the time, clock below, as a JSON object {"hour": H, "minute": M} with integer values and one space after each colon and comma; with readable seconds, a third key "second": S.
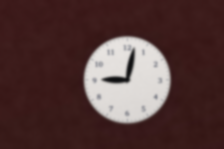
{"hour": 9, "minute": 2}
